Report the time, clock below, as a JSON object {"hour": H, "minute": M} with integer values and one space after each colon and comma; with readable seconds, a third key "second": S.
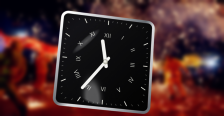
{"hour": 11, "minute": 36}
